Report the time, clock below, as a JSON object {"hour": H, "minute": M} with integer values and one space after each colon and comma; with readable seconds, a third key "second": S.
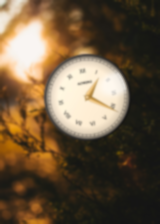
{"hour": 1, "minute": 21}
